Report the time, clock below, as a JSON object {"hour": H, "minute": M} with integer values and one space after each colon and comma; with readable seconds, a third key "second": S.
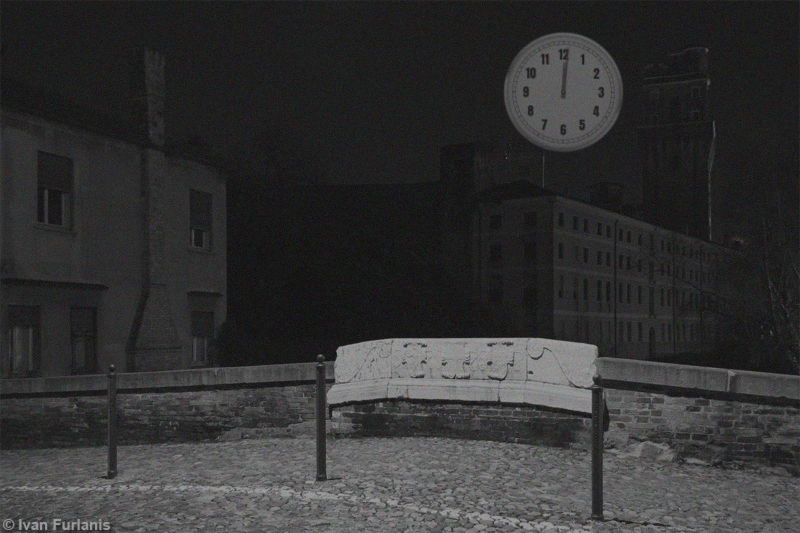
{"hour": 12, "minute": 1}
